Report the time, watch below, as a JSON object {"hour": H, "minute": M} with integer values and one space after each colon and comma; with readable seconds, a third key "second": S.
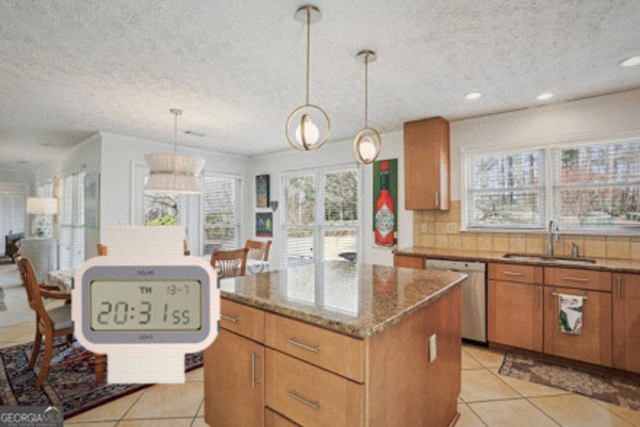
{"hour": 20, "minute": 31, "second": 55}
